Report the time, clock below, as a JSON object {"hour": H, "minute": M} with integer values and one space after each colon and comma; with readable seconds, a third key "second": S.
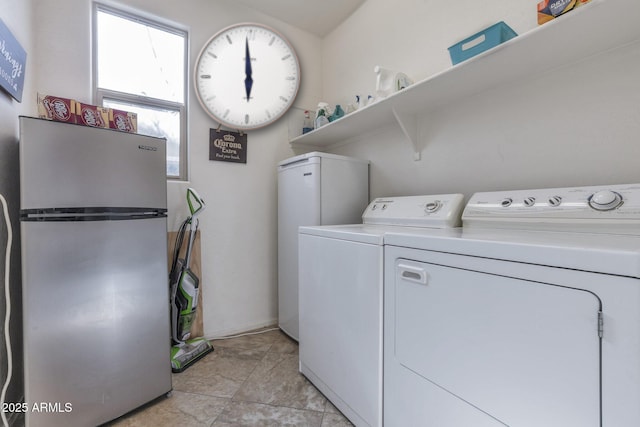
{"hour": 5, "minute": 59}
